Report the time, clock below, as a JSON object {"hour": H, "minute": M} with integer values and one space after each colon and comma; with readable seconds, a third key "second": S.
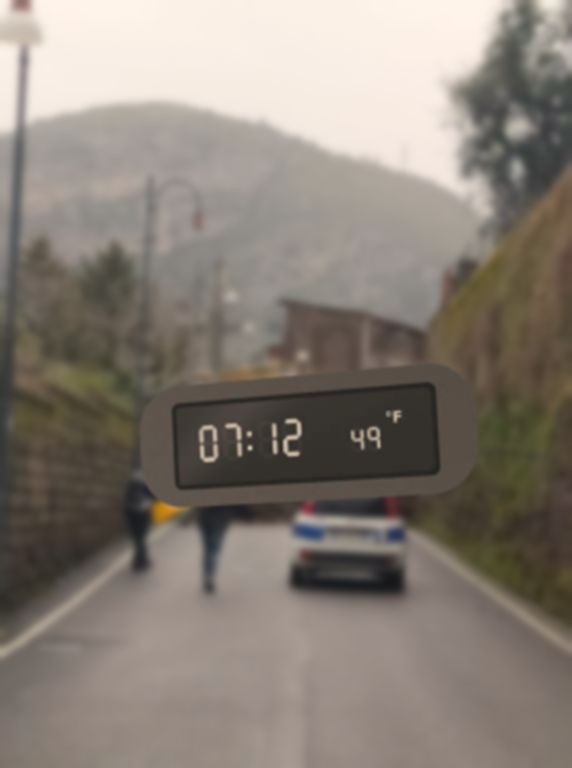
{"hour": 7, "minute": 12}
